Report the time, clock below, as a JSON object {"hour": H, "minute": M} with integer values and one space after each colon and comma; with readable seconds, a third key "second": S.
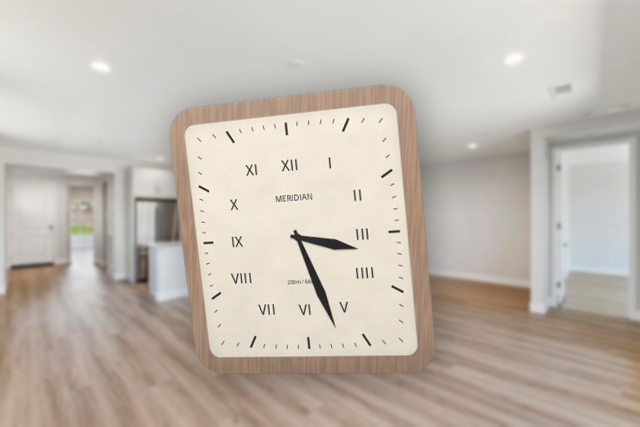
{"hour": 3, "minute": 27}
